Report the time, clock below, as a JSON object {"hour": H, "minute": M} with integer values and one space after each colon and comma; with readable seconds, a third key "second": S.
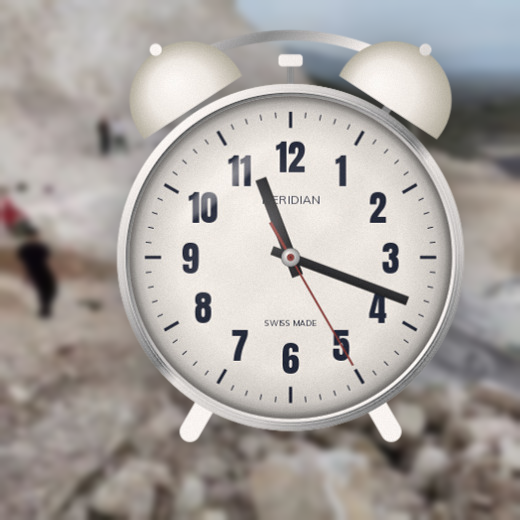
{"hour": 11, "minute": 18, "second": 25}
